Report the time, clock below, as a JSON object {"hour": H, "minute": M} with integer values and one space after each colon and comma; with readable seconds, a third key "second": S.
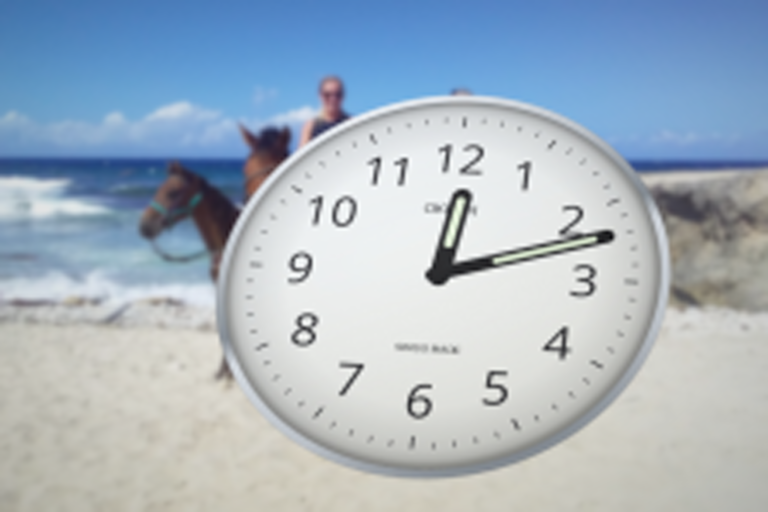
{"hour": 12, "minute": 12}
